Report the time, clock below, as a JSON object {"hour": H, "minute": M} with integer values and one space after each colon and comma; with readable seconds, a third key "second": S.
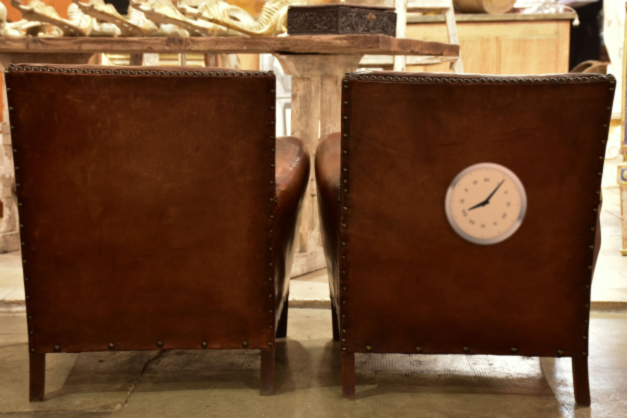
{"hour": 8, "minute": 6}
